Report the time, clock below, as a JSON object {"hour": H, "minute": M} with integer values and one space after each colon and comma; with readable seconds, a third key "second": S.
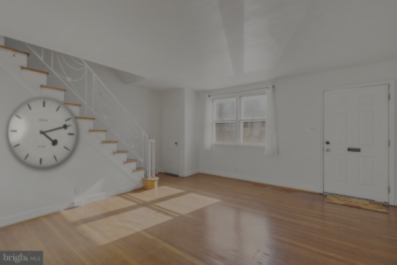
{"hour": 4, "minute": 12}
